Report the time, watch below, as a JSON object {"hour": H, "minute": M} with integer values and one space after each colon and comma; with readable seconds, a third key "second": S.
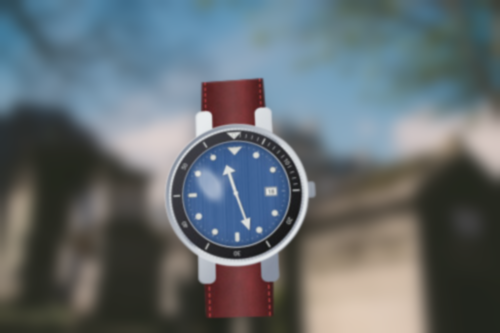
{"hour": 11, "minute": 27}
